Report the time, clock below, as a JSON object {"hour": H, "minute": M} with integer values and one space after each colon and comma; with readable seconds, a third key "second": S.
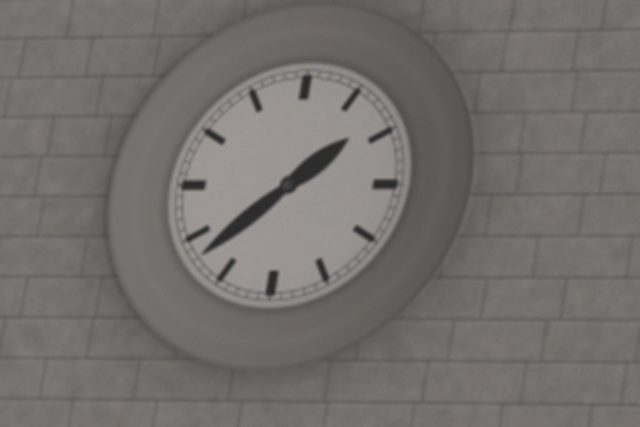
{"hour": 1, "minute": 38}
